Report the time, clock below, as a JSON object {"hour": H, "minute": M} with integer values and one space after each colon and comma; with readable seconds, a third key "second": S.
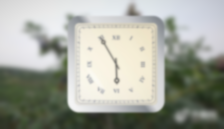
{"hour": 5, "minute": 55}
